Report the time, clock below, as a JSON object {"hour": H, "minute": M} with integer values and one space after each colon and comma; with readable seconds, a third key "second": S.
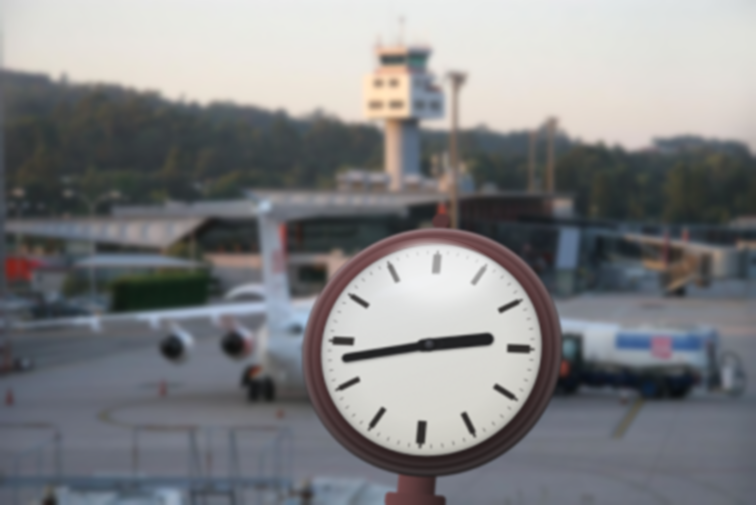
{"hour": 2, "minute": 43}
